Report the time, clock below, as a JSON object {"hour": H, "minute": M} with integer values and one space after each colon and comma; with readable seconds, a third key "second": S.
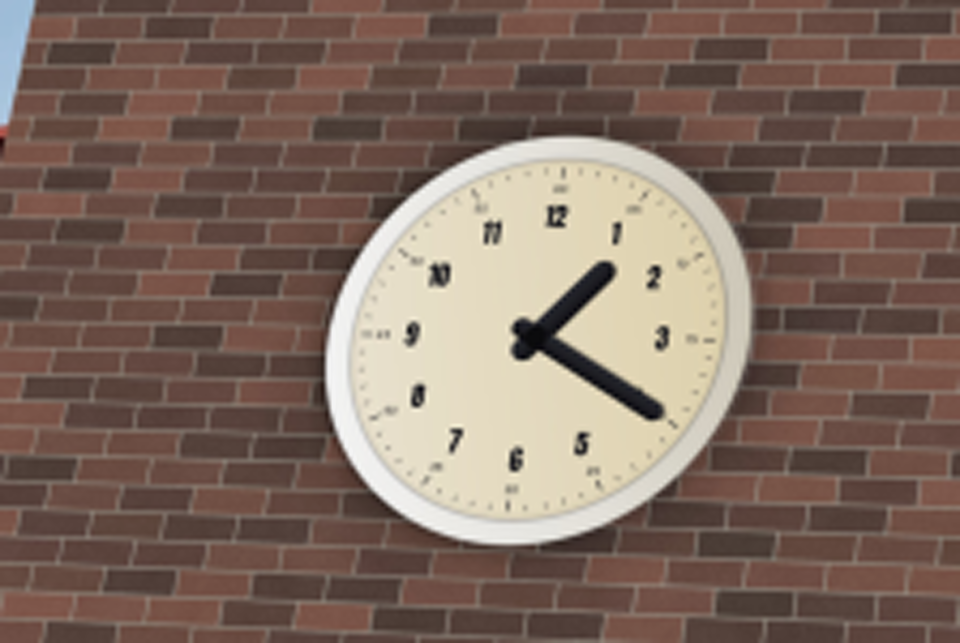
{"hour": 1, "minute": 20}
